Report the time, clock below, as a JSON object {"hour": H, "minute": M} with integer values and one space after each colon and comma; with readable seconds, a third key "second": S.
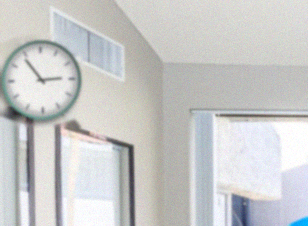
{"hour": 2, "minute": 54}
